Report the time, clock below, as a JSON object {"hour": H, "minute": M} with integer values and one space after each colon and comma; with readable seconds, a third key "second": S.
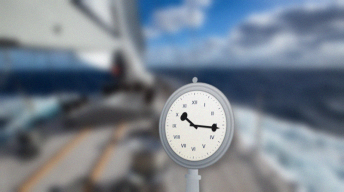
{"hour": 10, "minute": 16}
